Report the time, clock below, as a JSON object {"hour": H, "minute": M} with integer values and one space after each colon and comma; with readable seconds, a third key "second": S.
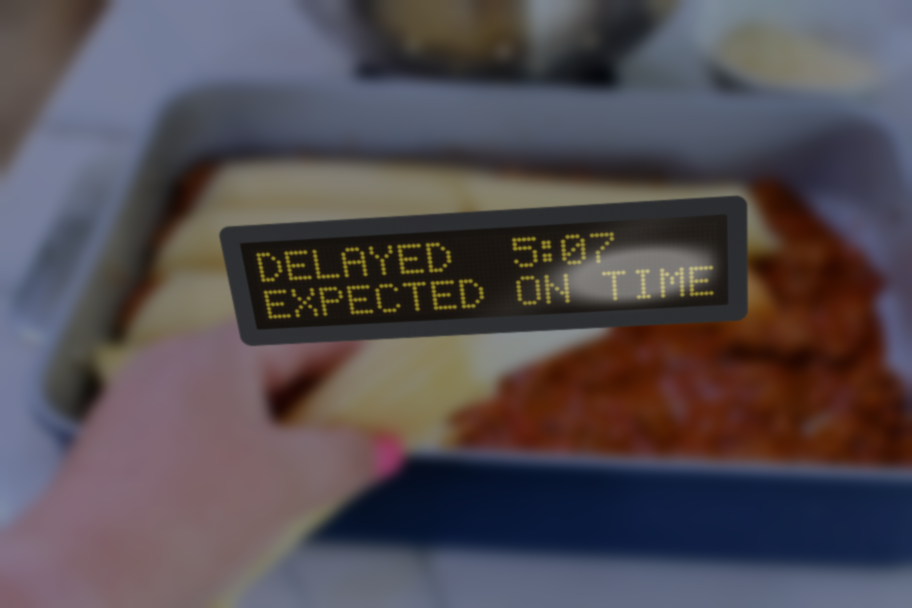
{"hour": 5, "minute": 7}
